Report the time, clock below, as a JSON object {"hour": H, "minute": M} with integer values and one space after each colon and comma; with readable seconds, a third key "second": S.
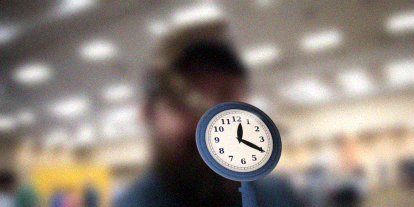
{"hour": 12, "minute": 20}
